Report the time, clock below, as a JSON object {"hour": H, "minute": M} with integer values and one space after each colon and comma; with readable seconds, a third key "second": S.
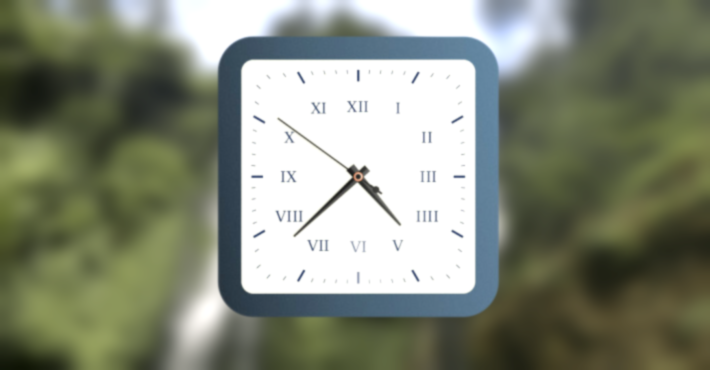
{"hour": 4, "minute": 37, "second": 51}
